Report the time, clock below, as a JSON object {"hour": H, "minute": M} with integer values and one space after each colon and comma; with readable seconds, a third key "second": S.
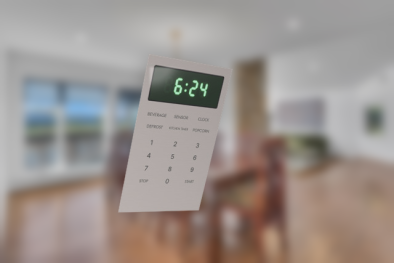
{"hour": 6, "minute": 24}
